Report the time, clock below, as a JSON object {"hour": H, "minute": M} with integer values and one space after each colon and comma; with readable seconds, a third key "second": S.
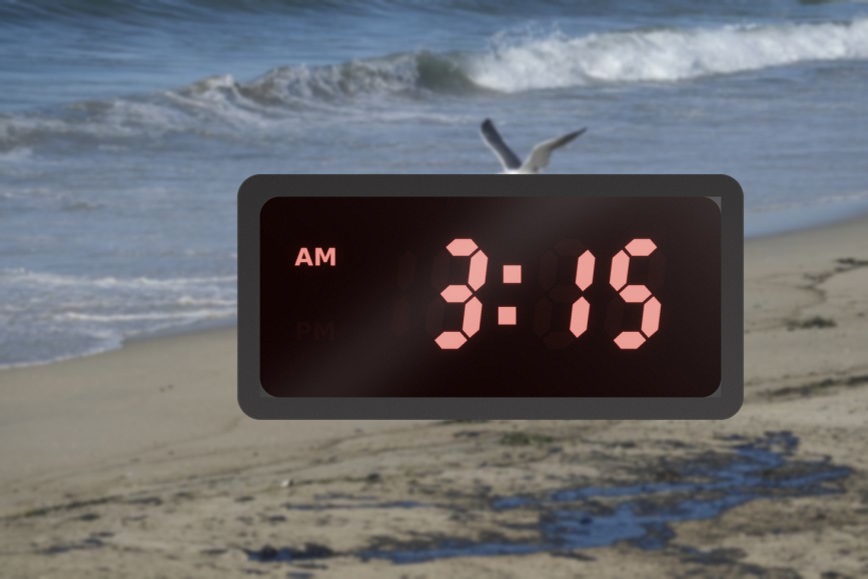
{"hour": 3, "minute": 15}
